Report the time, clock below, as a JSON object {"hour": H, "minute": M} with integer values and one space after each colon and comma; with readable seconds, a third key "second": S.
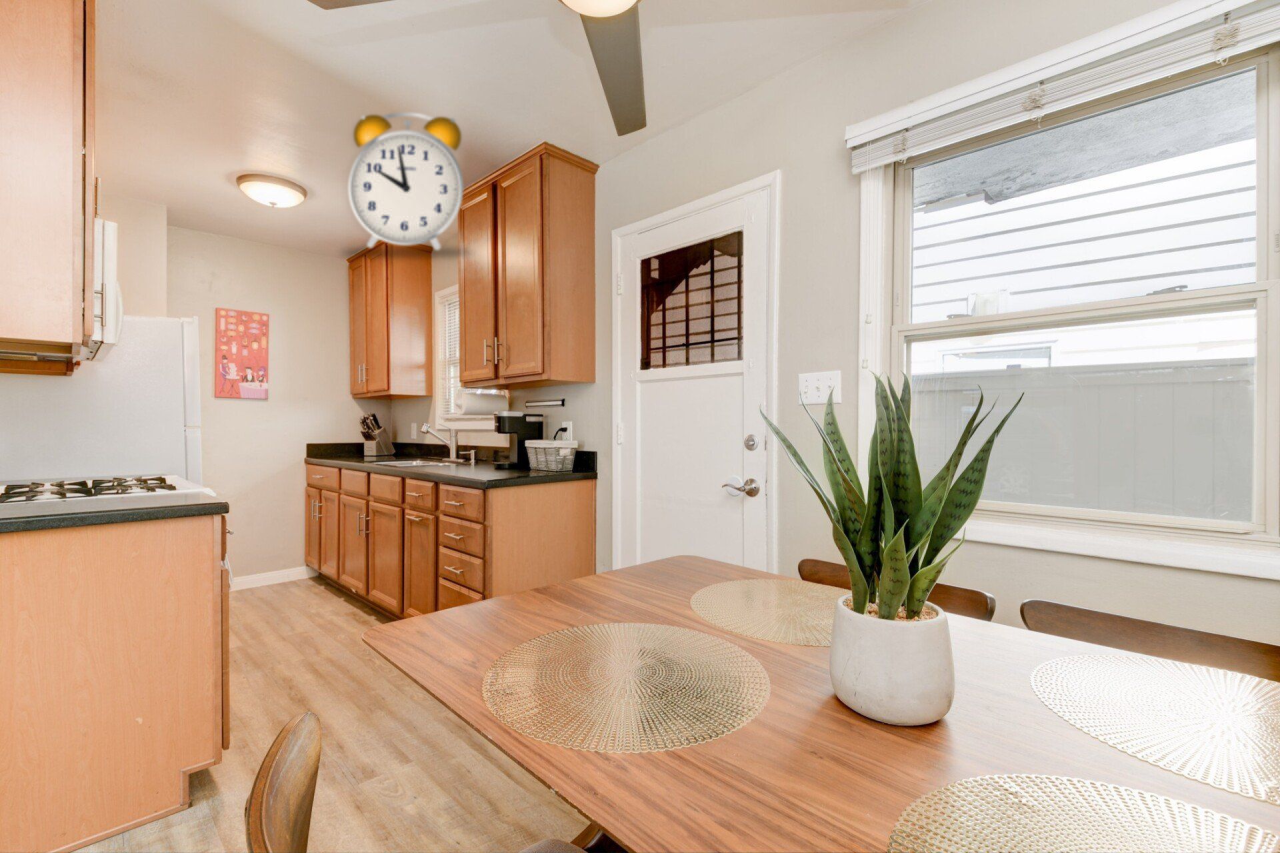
{"hour": 9, "minute": 58}
